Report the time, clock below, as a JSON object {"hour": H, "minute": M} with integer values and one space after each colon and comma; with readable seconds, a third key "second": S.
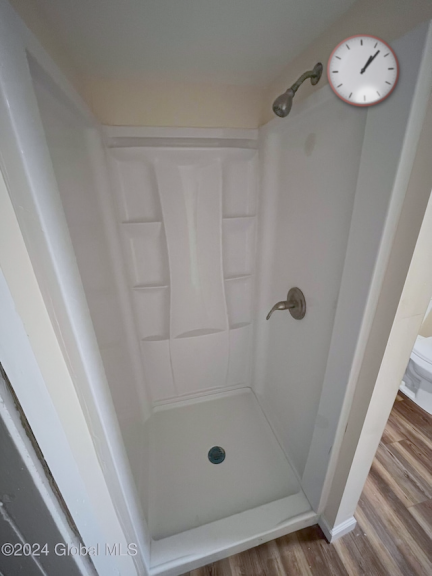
{"hour": 1, "minute": 7}
